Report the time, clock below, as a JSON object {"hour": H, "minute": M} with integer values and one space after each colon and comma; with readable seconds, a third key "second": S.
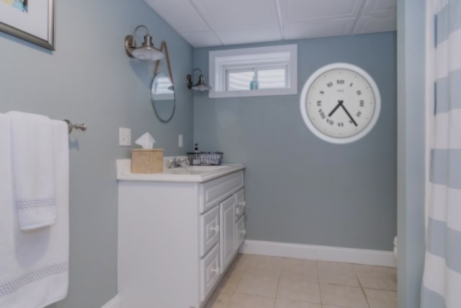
{"hour": 7, "minute": 24}
